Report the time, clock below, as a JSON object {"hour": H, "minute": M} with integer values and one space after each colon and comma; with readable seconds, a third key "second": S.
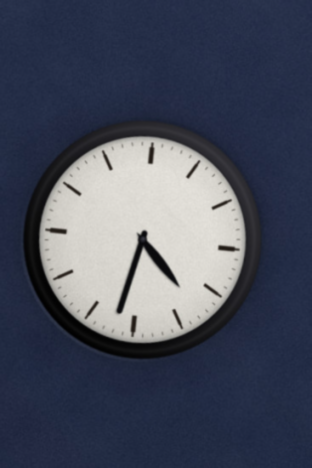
{"hour": 4, "minute": 32}
